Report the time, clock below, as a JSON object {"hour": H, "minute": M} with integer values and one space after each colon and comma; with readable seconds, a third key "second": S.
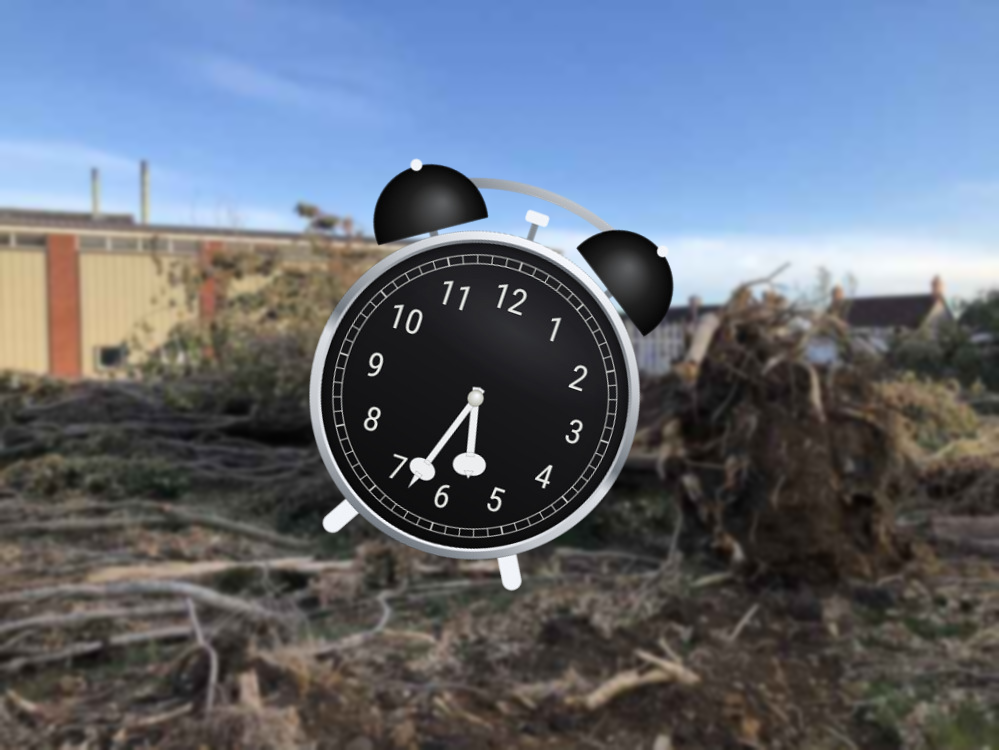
{"hour": 5, "minute": 33}
